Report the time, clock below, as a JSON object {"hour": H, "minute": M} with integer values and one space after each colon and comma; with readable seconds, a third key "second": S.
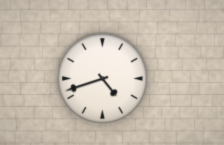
{"hour": 4, "minute": 42}
